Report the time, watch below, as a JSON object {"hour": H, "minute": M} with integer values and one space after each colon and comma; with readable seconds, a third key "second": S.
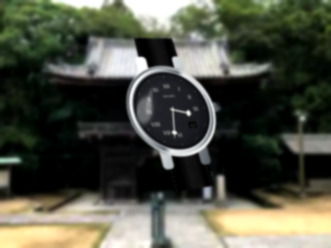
{"hour": 3, "minute": 32}
